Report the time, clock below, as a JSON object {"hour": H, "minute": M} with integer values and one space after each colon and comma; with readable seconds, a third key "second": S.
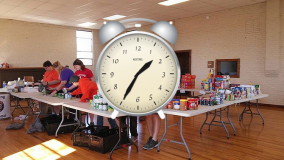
{"hour": 1, "minute": 35}
